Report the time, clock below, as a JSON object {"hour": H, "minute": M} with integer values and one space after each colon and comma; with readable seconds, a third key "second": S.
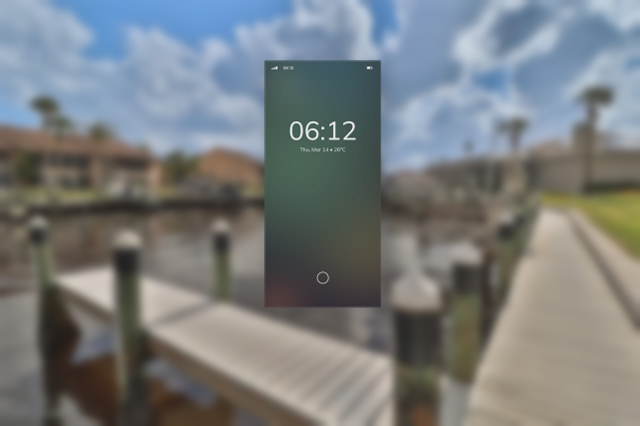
{"hour": 6, "minute": 12}
